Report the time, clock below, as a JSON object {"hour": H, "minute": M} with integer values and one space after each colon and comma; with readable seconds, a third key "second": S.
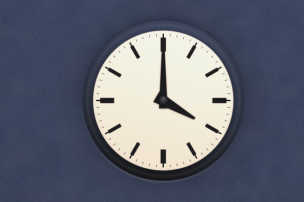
{"hour": 4, "minute": 0}
